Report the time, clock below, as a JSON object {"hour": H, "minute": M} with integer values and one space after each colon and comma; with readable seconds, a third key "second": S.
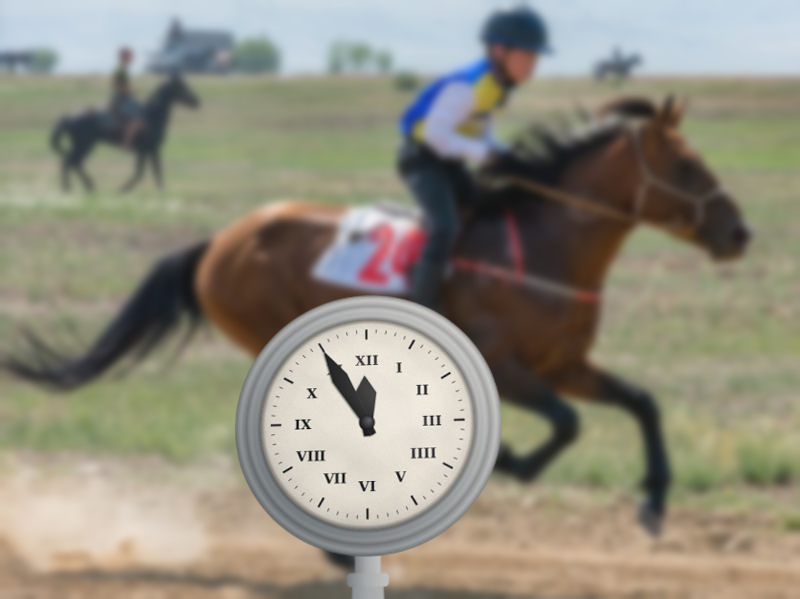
{"hour": 11, "minute": 55}
